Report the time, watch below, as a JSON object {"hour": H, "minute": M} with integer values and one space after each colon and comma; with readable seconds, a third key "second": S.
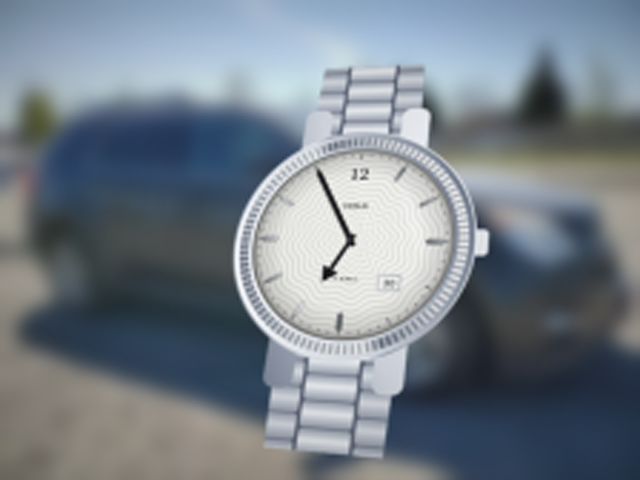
{"hour": 6, "minute": 55}
